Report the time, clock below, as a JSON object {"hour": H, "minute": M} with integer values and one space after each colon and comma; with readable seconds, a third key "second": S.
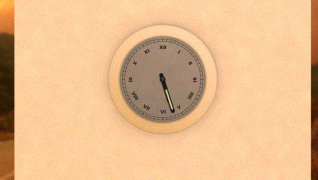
{"hour": 5, "minute": 27}
